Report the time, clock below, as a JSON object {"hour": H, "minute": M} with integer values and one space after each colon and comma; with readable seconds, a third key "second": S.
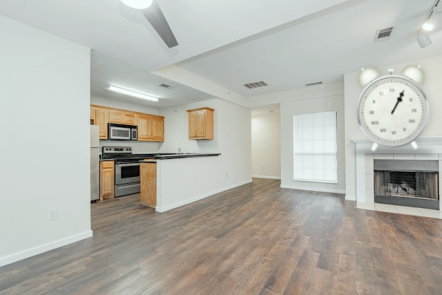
{"hour": 1, "minute": 5}
